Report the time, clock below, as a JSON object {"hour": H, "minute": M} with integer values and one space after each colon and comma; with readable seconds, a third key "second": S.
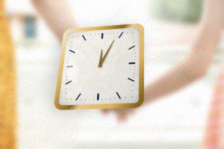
{"hour": 12, "minute": 4}
